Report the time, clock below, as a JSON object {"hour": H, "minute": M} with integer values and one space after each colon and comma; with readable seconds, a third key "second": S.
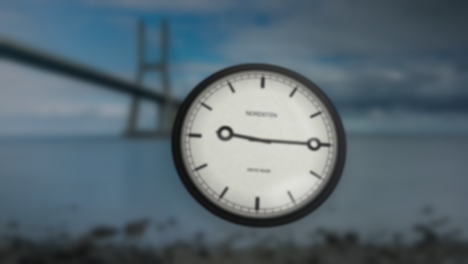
{"hour": 9, "minute": 15}
